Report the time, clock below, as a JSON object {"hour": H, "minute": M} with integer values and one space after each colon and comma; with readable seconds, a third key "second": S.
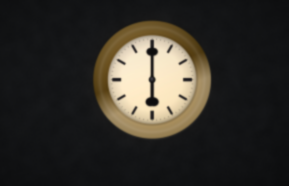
{"hour": 6, "minute": 0}
